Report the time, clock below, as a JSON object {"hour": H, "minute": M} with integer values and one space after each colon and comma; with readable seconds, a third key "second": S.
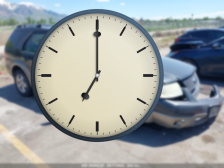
{"hour": 7, "minute": 0}
